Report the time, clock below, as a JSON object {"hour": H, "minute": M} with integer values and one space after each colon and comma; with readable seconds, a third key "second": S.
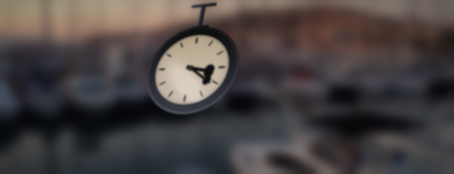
{"hour": 3, "minute": 21}
